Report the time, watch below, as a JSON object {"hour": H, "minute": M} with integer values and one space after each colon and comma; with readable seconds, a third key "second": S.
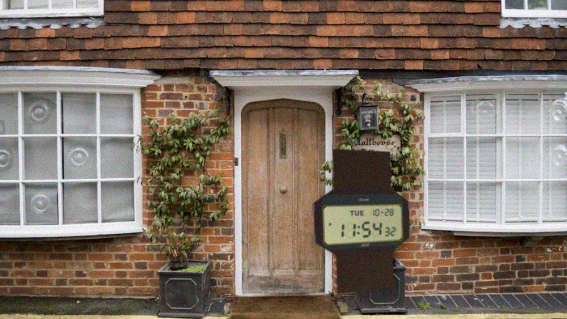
{"hour": 11, "minute": 54, "second": 32}
